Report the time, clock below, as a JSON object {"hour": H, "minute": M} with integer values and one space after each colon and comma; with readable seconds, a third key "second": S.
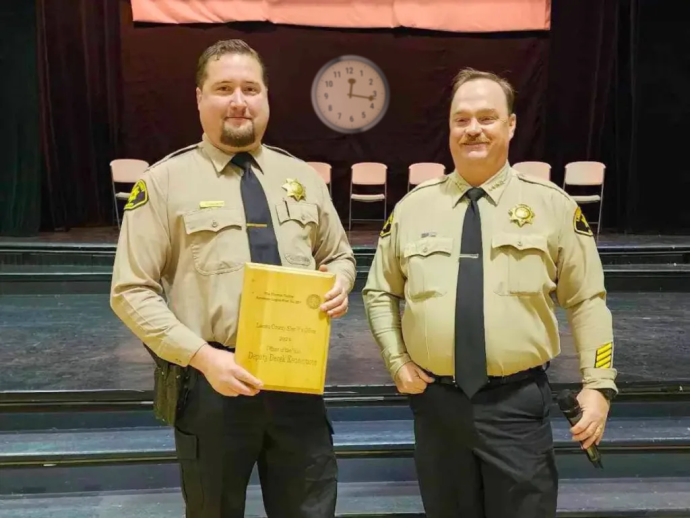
{"hour": 12, "minute": 17}
